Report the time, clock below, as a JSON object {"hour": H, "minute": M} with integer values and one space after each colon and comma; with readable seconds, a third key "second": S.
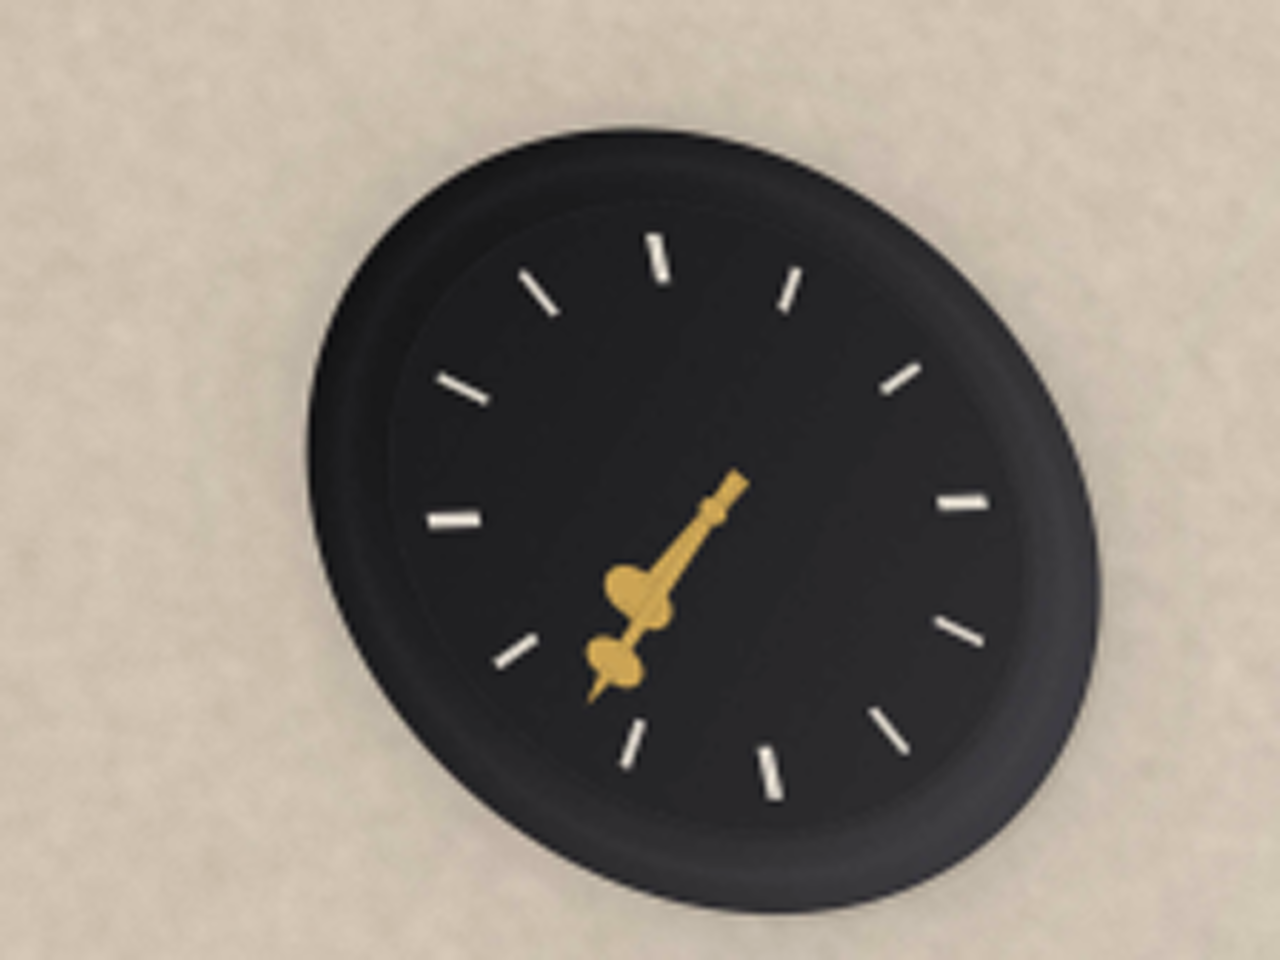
{"hour": 7, "minute": 37}
